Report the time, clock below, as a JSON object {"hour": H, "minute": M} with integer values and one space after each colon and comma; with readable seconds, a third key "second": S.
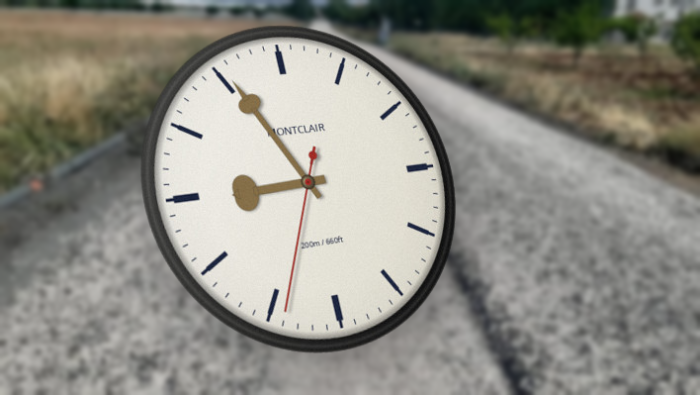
{"hour": 8, "minute": 55, "second": 34}
